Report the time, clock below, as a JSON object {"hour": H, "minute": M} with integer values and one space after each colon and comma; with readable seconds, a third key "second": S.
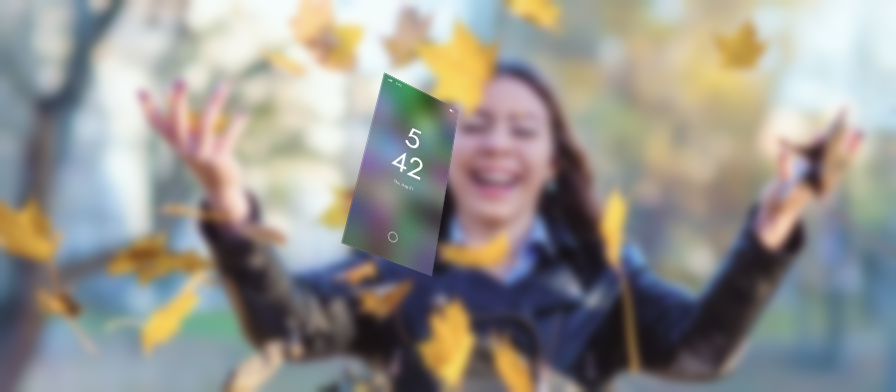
{"hour": 5, "minute": 42}
